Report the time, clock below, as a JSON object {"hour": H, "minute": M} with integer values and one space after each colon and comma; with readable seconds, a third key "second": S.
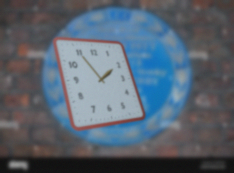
{"hour": 1, "minute": 55}
